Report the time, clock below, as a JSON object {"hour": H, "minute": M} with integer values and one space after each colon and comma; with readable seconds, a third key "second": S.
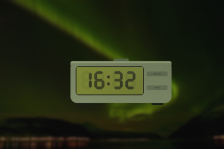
{"hour": 16, "minute": 32}
